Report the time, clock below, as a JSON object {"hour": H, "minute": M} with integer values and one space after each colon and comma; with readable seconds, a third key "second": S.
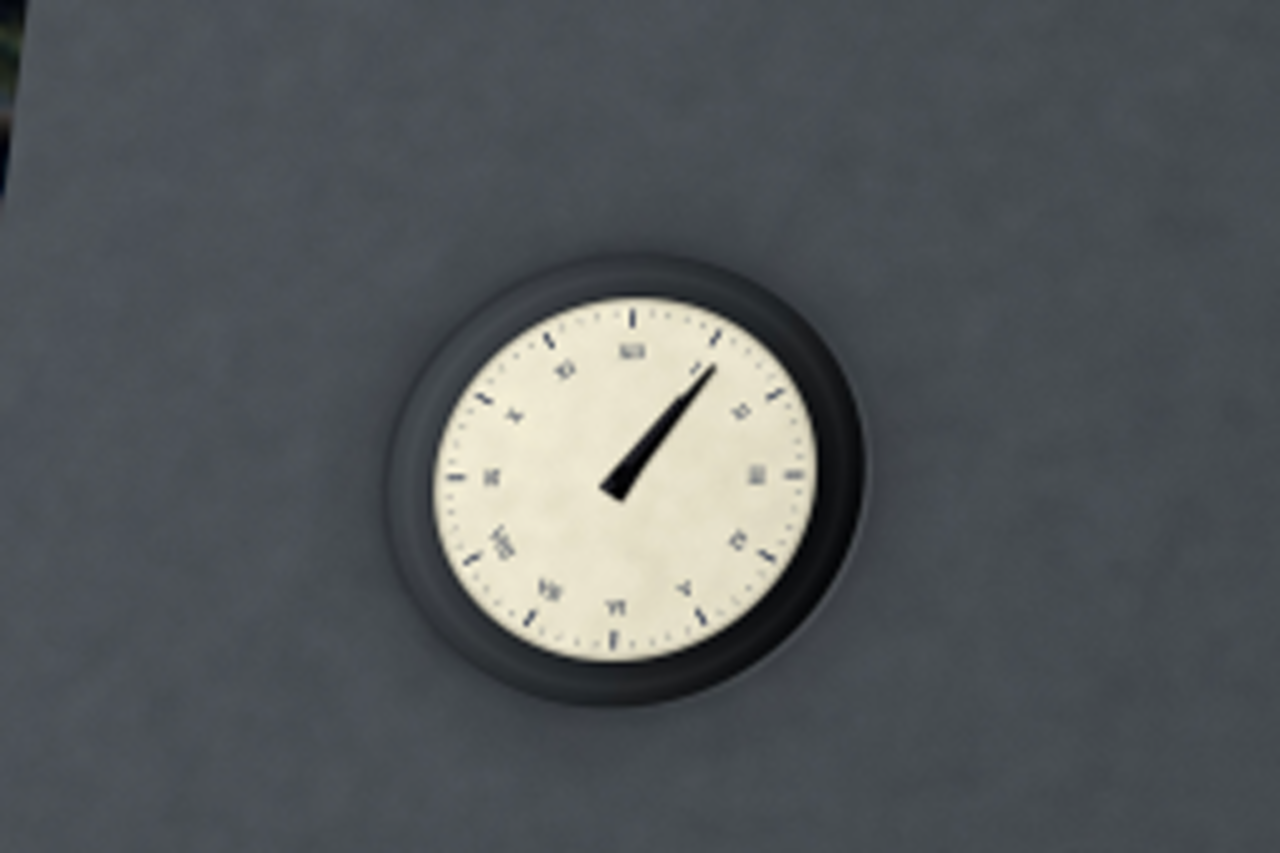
{"hour": 1, "minute": 6}
